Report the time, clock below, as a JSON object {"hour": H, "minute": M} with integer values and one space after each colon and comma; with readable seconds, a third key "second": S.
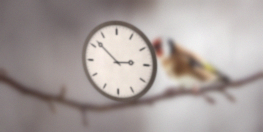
{"hour": 2, "minute": 52}
